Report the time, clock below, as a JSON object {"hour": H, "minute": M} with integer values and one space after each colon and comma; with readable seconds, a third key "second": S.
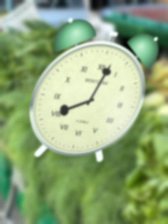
{"hour": 8, "minute": 2}
